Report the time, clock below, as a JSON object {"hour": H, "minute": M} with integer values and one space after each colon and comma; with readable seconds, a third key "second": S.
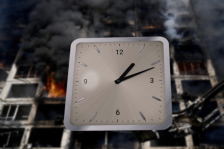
{"hour": 1, "minute": 11}
